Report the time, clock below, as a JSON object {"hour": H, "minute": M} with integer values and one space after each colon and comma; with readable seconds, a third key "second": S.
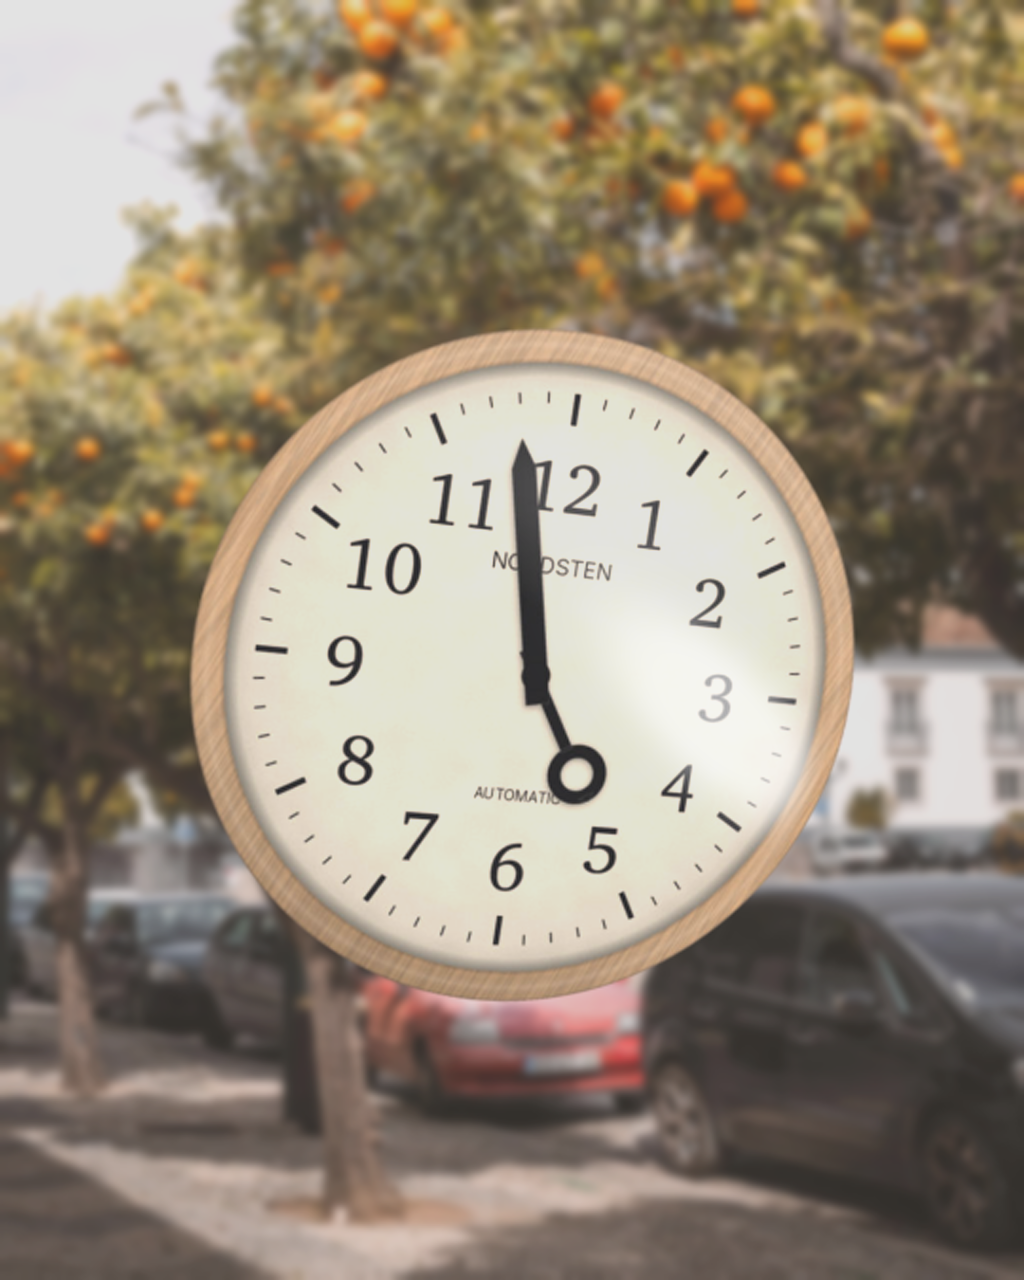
{"hour": 4, "minute": 58}
